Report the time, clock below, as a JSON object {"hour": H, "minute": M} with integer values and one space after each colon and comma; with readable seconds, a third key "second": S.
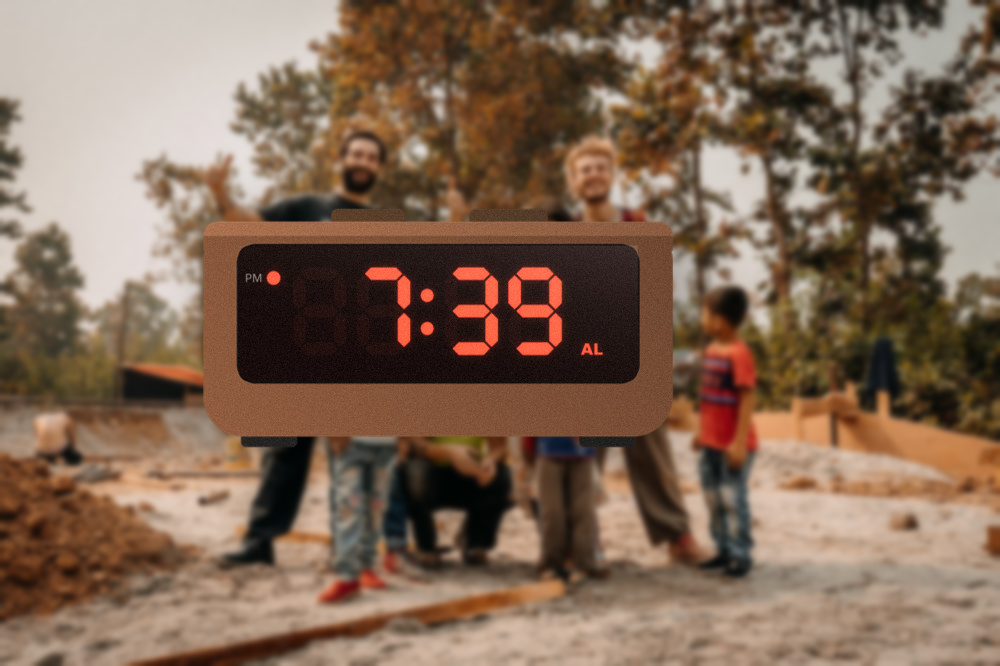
{"hour": 7, "minute": 39}
